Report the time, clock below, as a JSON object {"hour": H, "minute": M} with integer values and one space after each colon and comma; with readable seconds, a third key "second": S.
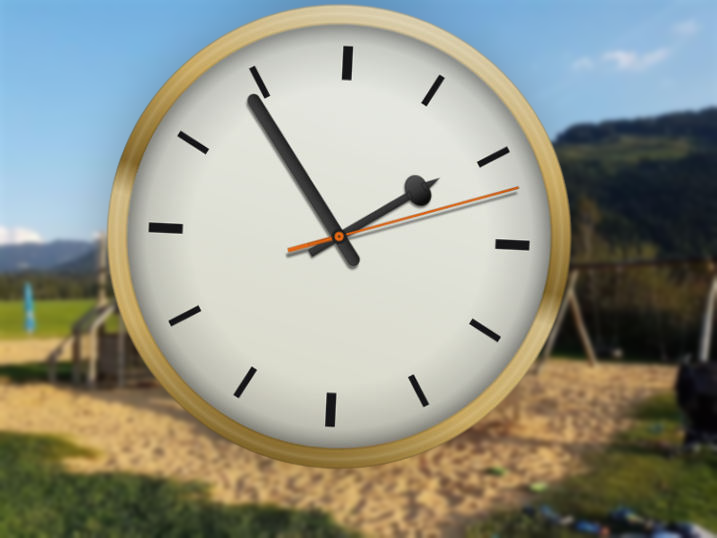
{"hour": 1, "minute": 54, "second": 12}
